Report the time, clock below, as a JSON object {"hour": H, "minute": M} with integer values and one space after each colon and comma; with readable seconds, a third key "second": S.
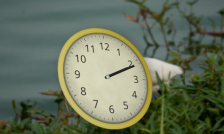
{"hour": 2, "minute": 11}
